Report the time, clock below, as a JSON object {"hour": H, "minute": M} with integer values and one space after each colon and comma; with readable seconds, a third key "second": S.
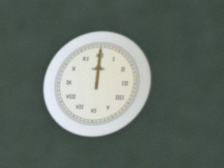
{"hour": 12, "minute": 0}
